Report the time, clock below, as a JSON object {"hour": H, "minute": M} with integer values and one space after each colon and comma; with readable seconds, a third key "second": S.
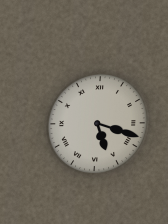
{"hour": 5, "minute": 18}
